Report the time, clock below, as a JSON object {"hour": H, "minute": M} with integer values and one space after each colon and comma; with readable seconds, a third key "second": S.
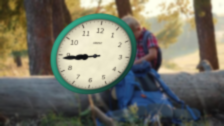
{"hour": 8, "minute": 44}
